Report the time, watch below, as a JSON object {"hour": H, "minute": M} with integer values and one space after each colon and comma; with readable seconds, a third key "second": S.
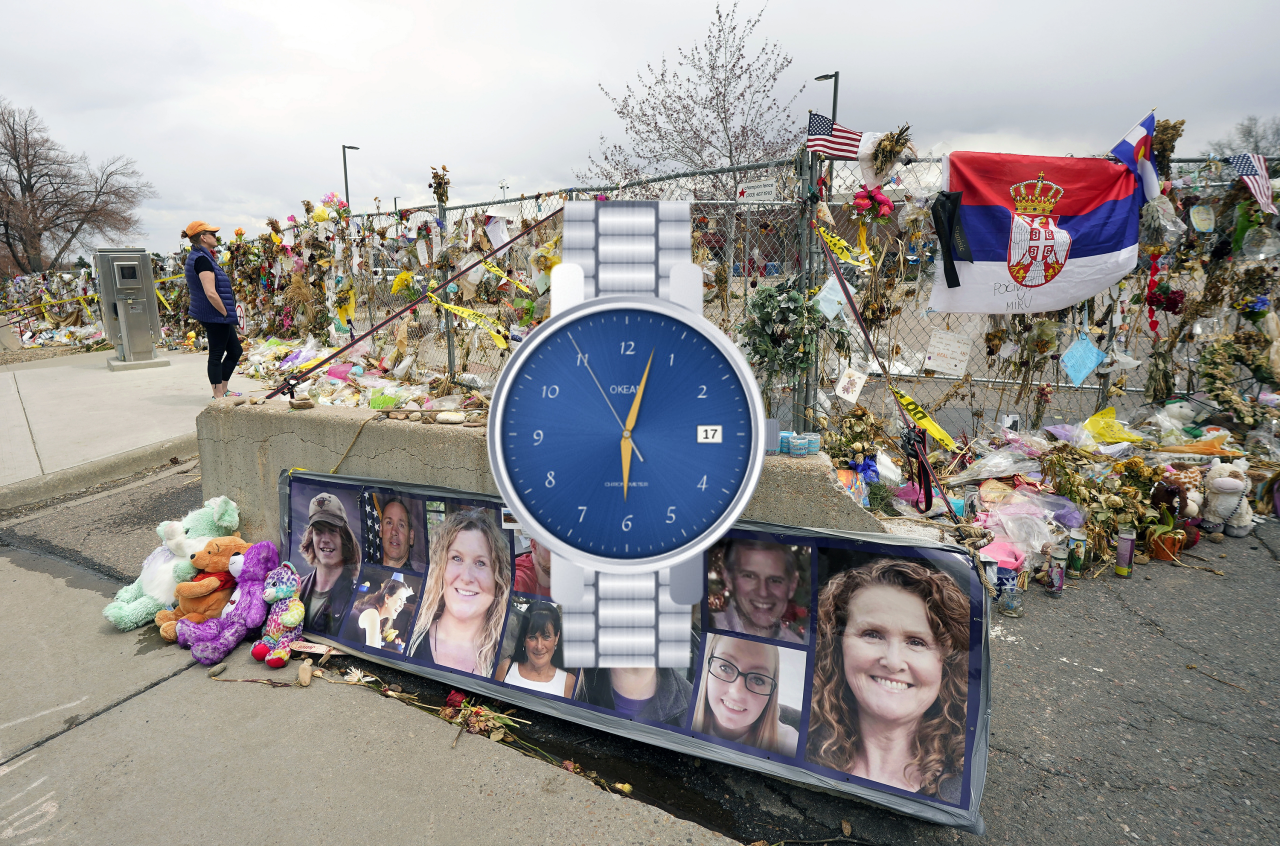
{"hour": 6, "minute": 2, "second": 55}
